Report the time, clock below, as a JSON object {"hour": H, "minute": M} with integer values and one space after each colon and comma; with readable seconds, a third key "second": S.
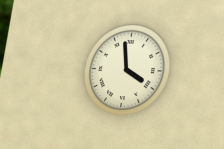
{"hour": 3, "minute": 58}
